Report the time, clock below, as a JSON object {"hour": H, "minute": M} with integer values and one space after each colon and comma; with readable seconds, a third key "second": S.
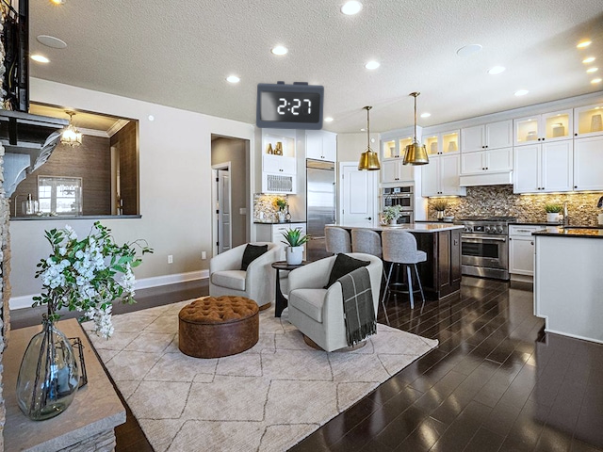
{"hour": 2, "minute": 27}
